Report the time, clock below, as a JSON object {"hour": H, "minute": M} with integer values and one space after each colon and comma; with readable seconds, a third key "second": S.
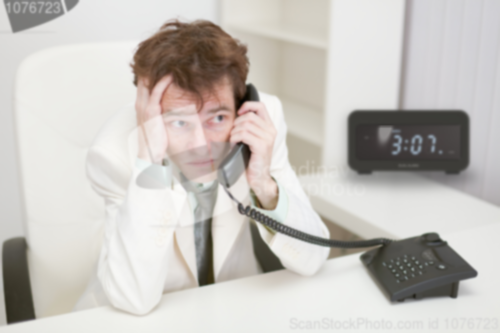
{"hour": 3, "minute": 7}
